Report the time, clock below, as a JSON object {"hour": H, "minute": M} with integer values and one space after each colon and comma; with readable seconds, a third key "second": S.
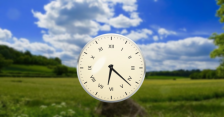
{"hour": 6, "minute": 22}
